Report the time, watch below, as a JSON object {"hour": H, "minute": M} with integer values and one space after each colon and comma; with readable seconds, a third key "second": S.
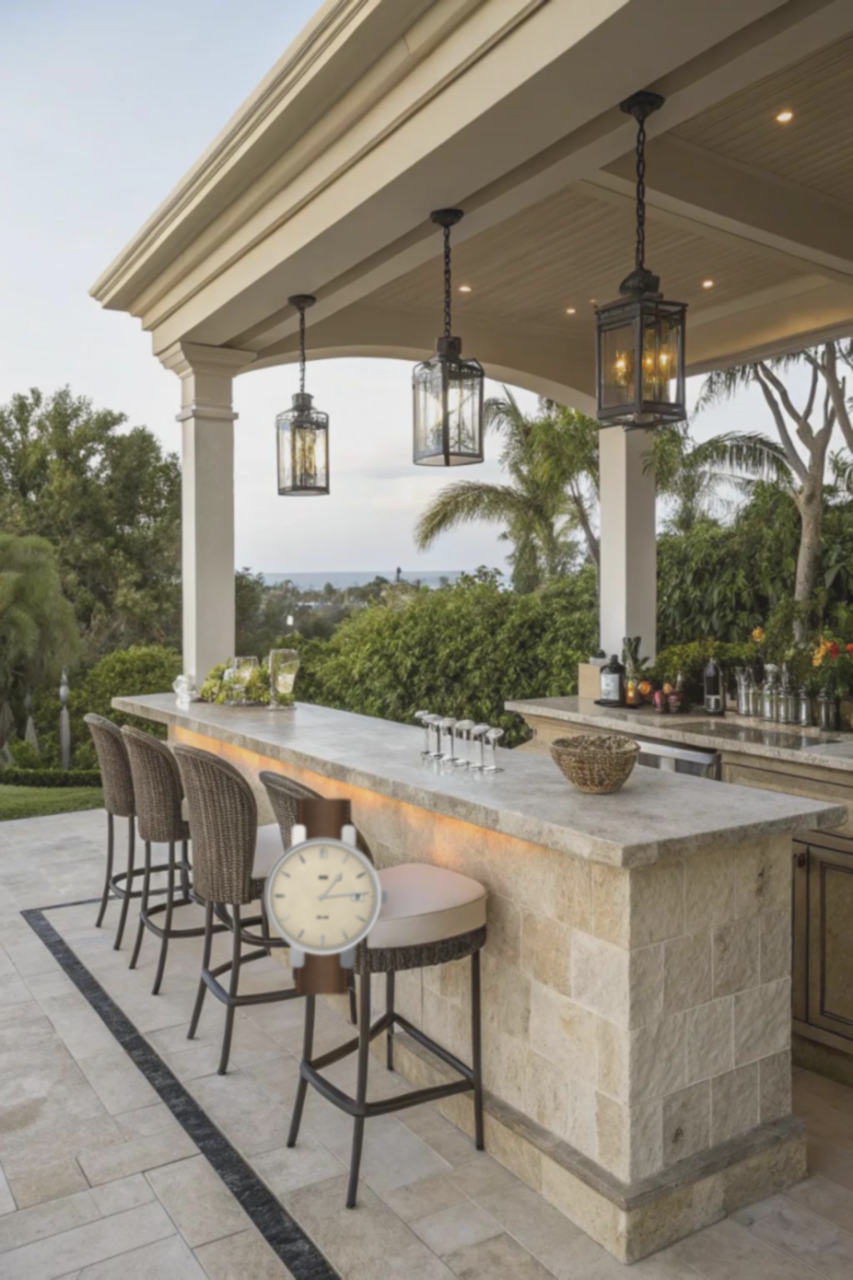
{"hour": 1, "minute": 14}
